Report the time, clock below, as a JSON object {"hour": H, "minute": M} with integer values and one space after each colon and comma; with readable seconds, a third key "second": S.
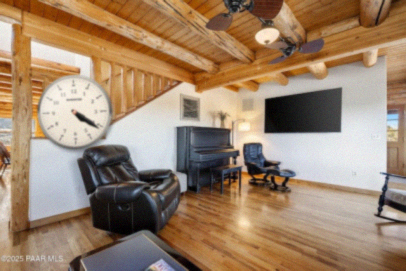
{"hour": 4, "minute": 21}
